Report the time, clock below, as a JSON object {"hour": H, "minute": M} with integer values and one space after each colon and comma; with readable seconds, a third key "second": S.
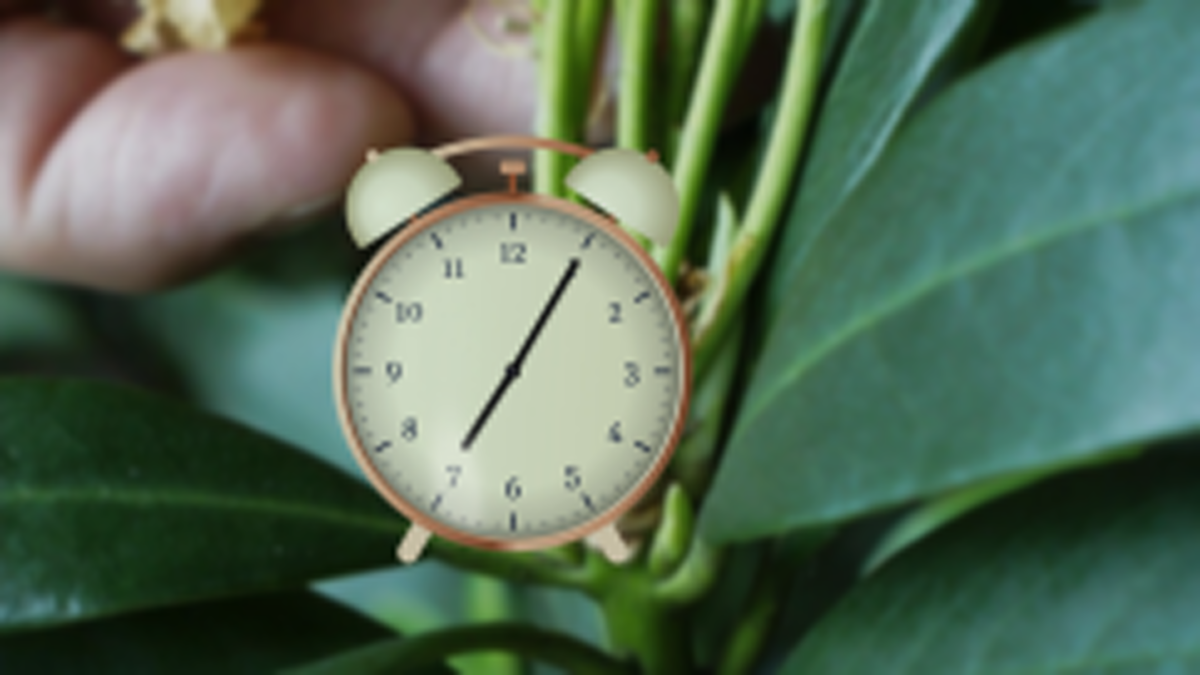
{"hour": 7, "minute": 5}
